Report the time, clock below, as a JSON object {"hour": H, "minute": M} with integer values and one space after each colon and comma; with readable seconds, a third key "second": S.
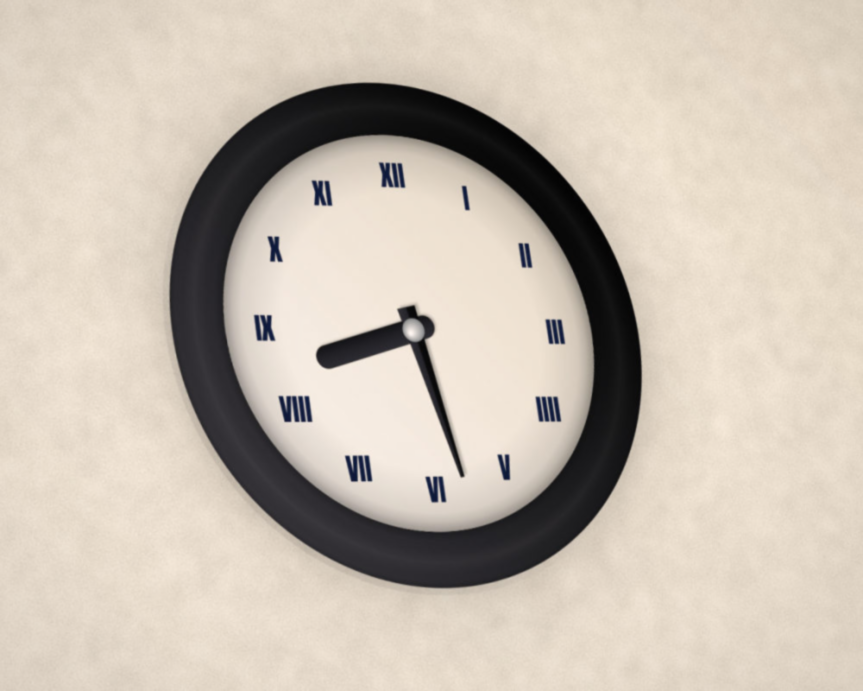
{"hour": 8, "minute": 28}
